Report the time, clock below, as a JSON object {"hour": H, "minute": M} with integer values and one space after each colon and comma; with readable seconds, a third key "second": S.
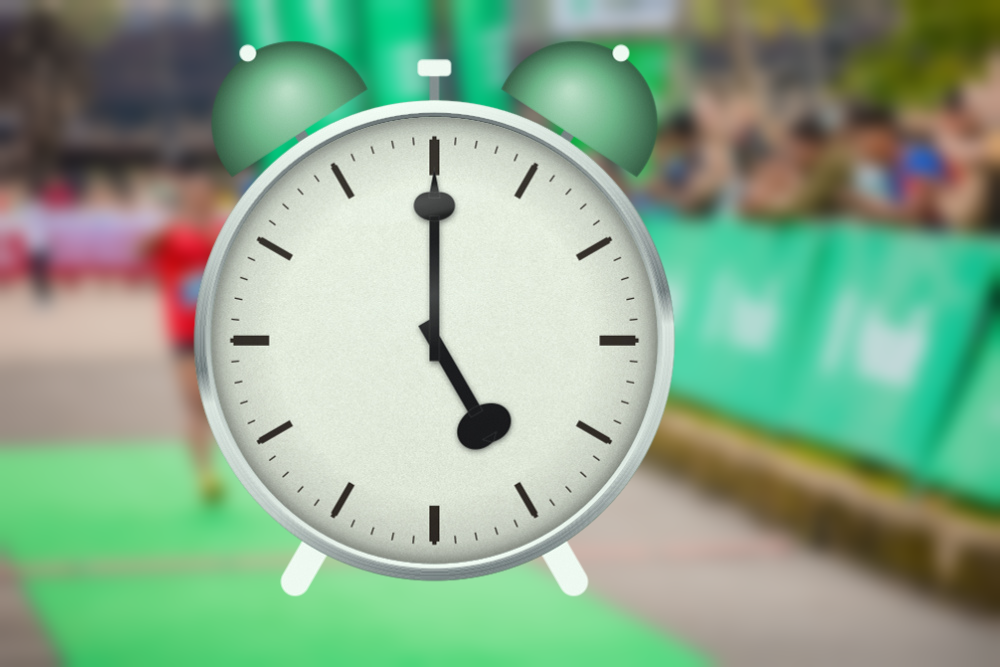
{"hour": 5, "minute": 0}
